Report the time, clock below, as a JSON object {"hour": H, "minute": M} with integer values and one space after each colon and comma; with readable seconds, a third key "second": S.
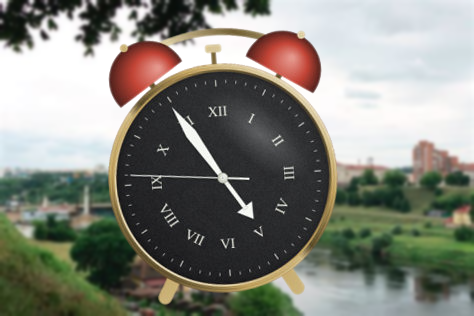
{"hour": 4, "minute": 54, "second": 46}
